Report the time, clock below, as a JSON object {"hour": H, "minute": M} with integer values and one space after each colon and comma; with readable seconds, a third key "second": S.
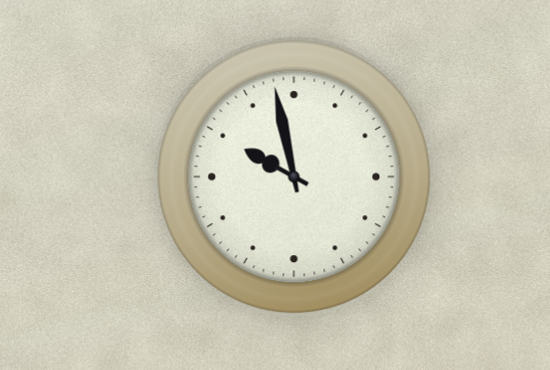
{"hour": 9, "minute": 58}
